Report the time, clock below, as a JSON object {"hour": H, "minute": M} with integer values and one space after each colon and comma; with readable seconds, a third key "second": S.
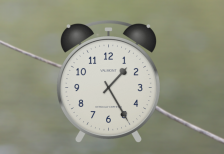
{"hour": 1, "minute": 25}
